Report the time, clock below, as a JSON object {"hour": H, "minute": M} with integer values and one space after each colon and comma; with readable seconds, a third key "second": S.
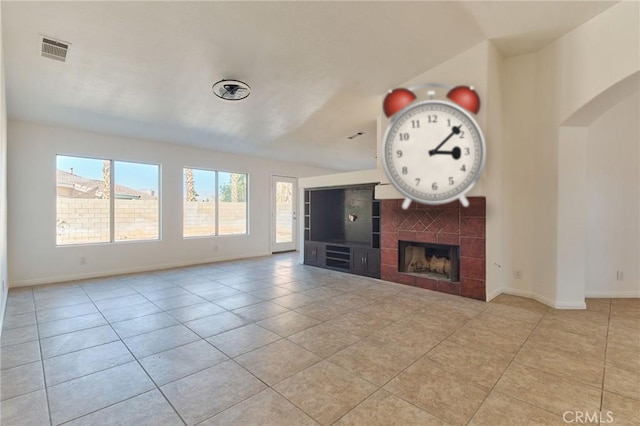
{"hour": 3, "minute": 8}
